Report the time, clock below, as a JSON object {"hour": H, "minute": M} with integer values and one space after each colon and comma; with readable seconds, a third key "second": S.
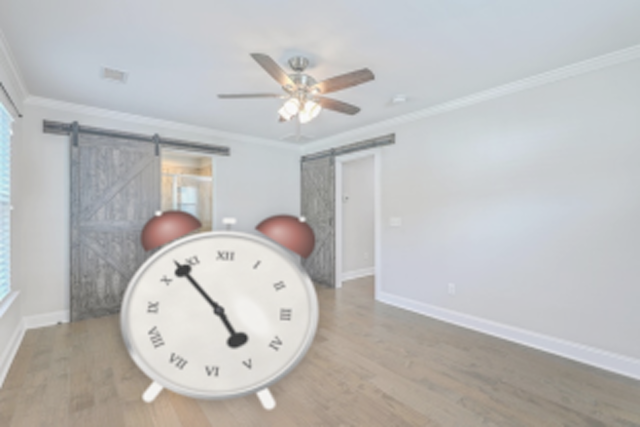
{"hour": 4, "minute": 53}
